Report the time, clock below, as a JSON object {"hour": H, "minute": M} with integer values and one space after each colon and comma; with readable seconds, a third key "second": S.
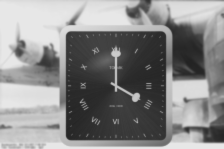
{"hour": 4, "minute": 0}
